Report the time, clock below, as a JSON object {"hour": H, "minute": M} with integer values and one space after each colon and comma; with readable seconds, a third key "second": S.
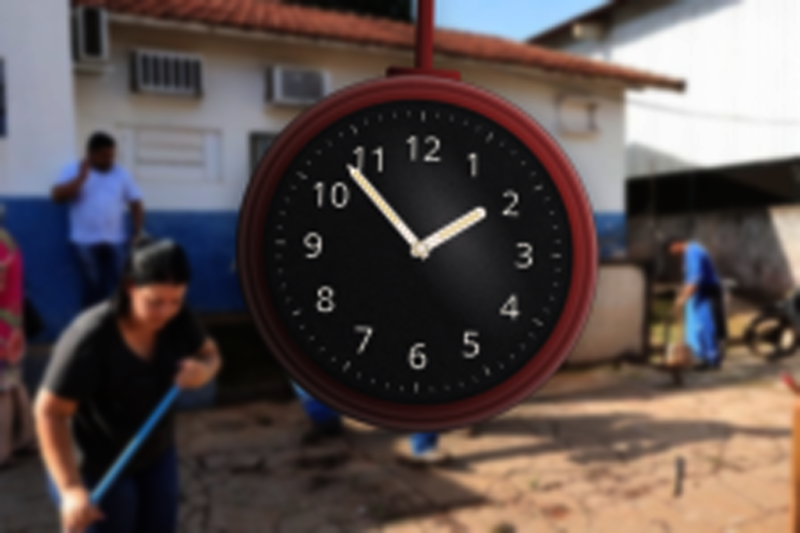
{"hour": 1, "minute": 53}
